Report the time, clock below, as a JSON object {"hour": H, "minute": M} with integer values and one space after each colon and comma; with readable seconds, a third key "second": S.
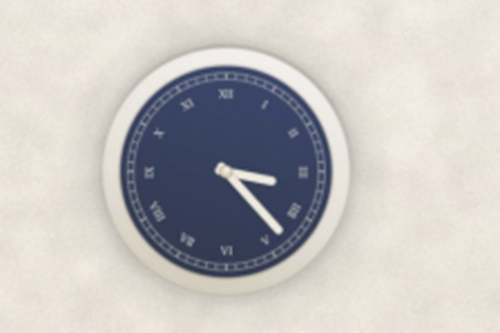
{"hour": 3, "minute": 23}
